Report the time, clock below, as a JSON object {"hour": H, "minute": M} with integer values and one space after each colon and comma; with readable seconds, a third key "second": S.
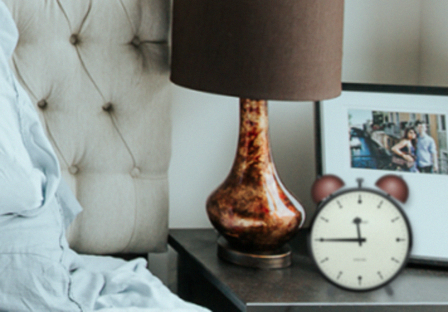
{"hour": 11, "minute": 45}
